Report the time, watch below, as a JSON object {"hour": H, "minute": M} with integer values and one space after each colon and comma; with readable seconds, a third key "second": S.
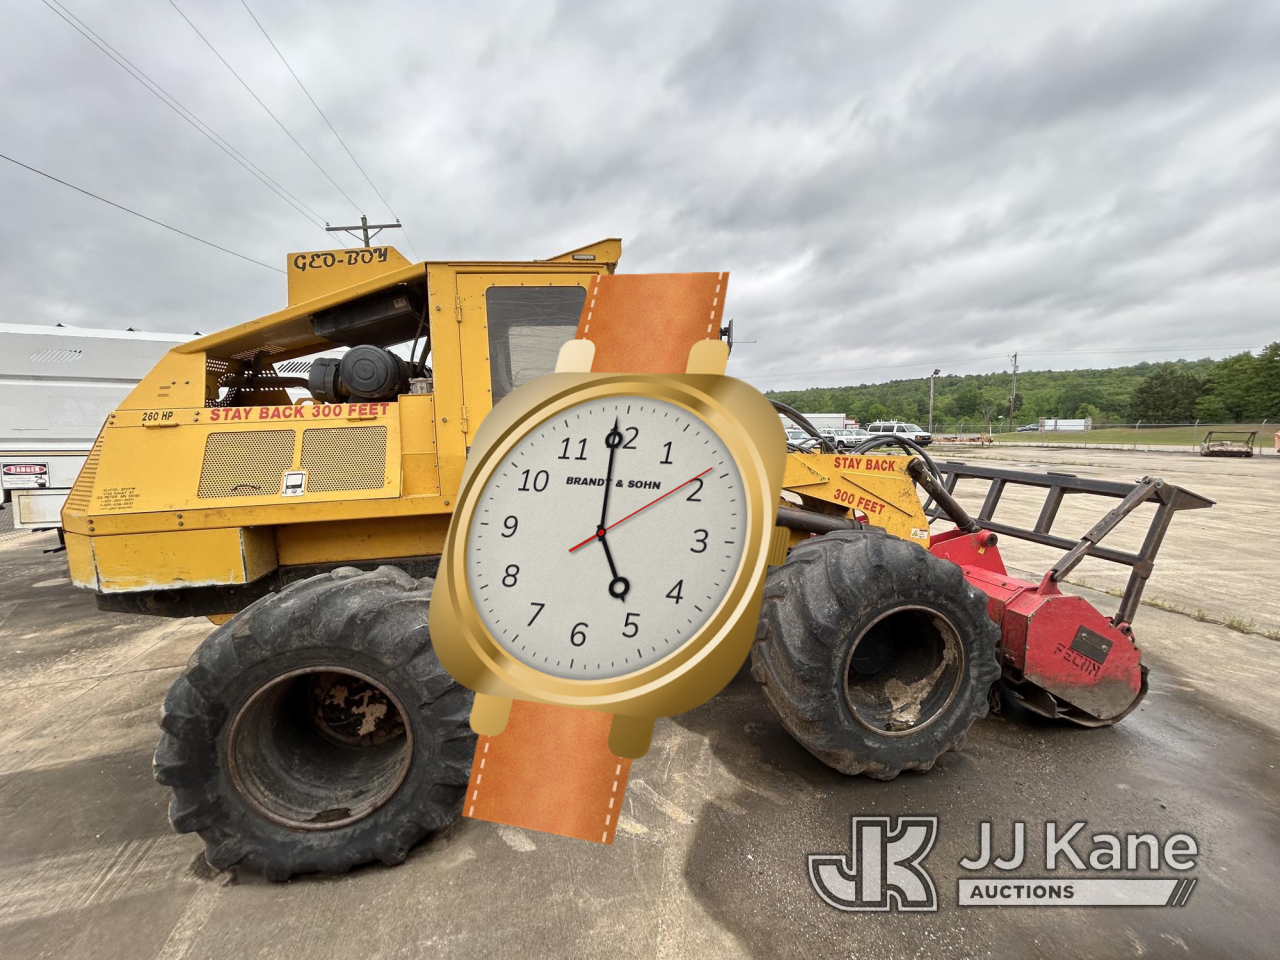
{"hour": 4, "minute": 59, "second": 9}
